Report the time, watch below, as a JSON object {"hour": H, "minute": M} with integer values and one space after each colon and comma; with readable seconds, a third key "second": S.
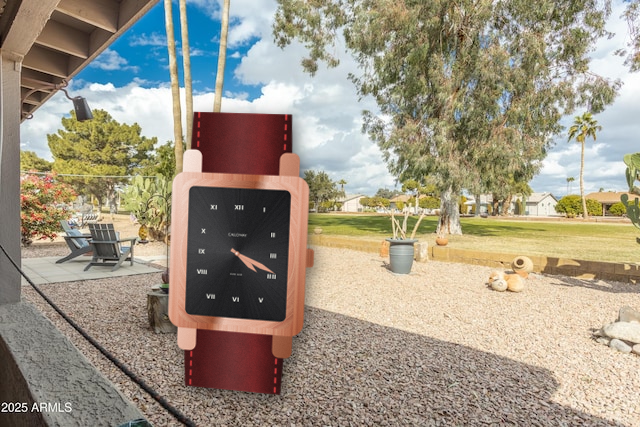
{"hour": 4, "minute": 19}
